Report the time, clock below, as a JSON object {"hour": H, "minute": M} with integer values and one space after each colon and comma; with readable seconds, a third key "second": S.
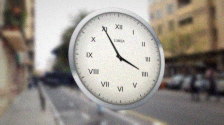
{"hour": 3, "minute": 55}
